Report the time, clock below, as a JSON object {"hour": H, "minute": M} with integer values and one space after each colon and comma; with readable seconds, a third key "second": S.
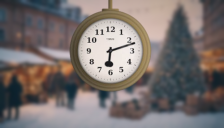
{"hour": 6, "minute": 12}
